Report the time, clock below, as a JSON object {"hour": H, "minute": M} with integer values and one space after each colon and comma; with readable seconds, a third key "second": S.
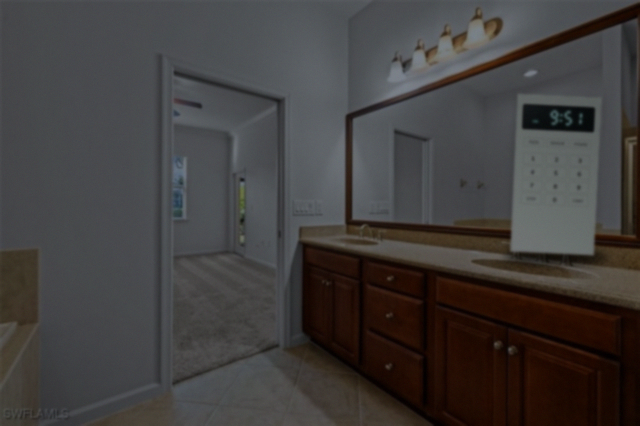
{"hour": 9, "minute": 51}
